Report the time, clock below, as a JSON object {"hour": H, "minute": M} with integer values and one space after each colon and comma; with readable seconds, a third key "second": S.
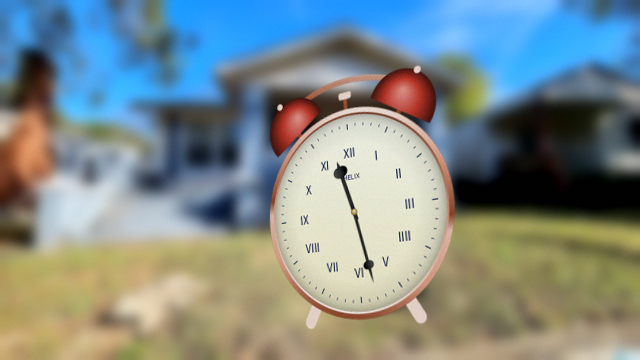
{"hour": 11, "minute": 28}
